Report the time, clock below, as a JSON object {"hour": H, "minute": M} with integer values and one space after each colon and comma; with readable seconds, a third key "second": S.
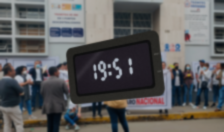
{"hour": 19, "minute": 51}
